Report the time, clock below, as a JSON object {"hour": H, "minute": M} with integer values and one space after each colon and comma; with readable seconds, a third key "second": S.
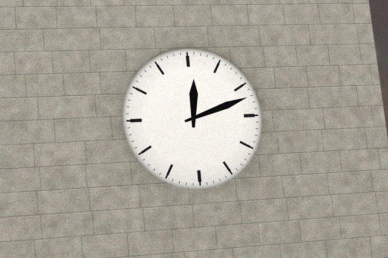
{"hour": 12, "minute": 12}
